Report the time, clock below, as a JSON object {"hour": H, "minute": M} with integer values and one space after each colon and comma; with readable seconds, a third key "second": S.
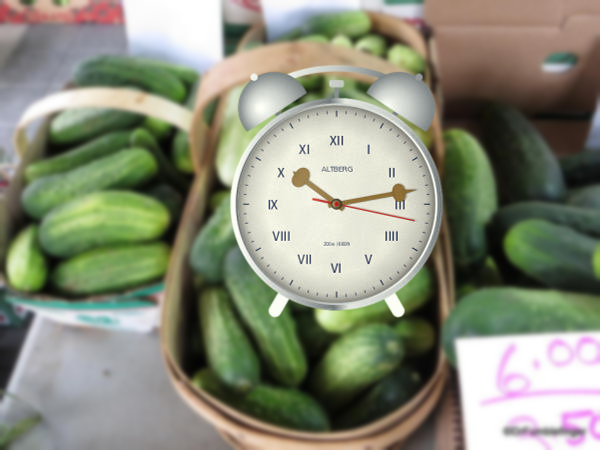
{"hour": 10, "minute": 13, "second": 17}
